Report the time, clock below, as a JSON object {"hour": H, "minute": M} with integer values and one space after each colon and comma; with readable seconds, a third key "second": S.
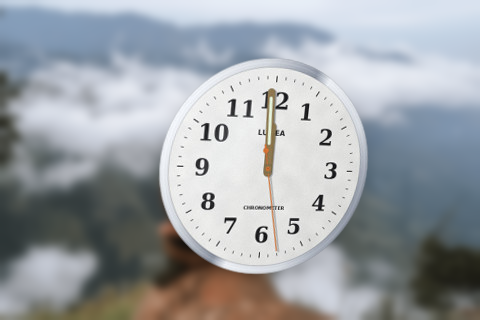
{"hour": 11, "minute": 59, "second": 28}
